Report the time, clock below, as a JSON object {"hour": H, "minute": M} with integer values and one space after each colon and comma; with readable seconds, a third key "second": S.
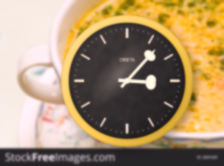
{"hour": 3, "minute": 7}
